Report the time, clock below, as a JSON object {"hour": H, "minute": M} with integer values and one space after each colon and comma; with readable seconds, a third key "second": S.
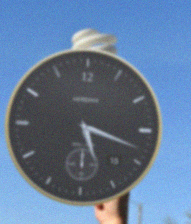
{"hour": 5, "minute": 18}
